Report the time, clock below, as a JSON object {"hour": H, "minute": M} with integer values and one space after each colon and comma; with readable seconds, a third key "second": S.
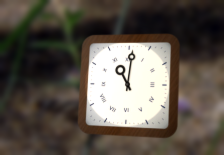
{"hour": 11, "minute": 1}
